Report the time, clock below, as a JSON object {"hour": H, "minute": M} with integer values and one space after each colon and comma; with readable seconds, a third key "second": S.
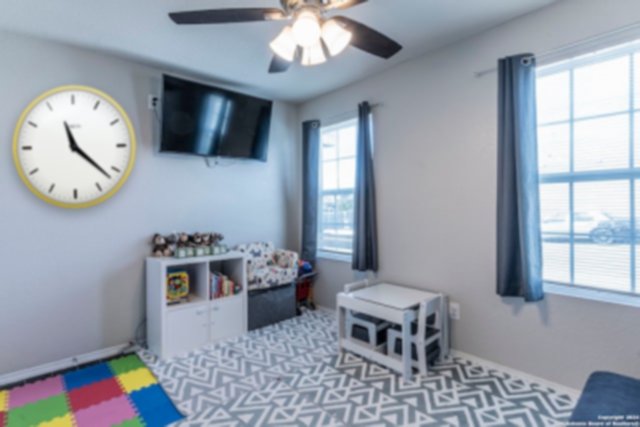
{"hour": 11, "minute": 22}
